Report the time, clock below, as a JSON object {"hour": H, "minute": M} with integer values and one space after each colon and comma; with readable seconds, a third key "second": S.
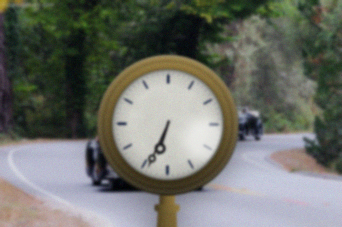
{"hour": 6, "minute": 34}
